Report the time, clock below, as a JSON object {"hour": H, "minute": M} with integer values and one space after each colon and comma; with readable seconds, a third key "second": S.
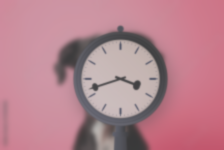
{"hour": 3, "minute": 42}
